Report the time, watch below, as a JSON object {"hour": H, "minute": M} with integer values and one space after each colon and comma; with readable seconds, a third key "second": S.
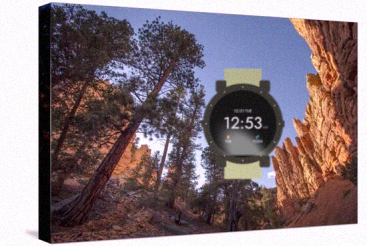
{"hour": 12, "minute": 53}
